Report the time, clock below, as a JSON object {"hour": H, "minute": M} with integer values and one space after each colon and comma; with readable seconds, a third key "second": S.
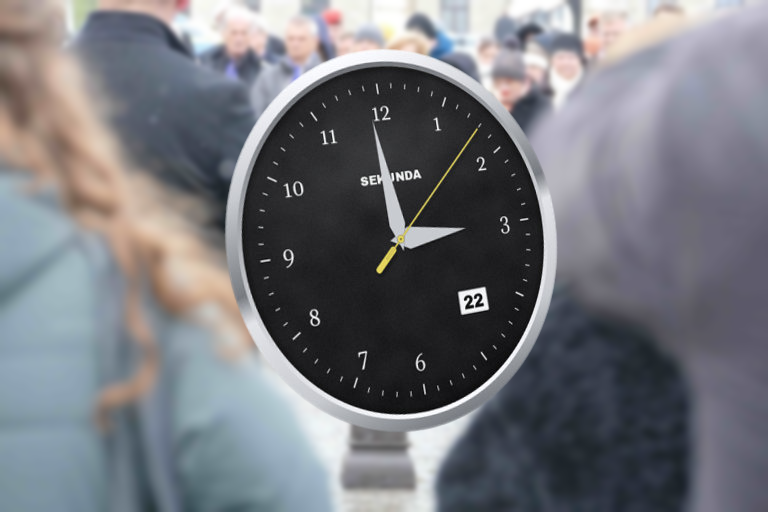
{"hour": 2, "minute": 59, "second": 8}
